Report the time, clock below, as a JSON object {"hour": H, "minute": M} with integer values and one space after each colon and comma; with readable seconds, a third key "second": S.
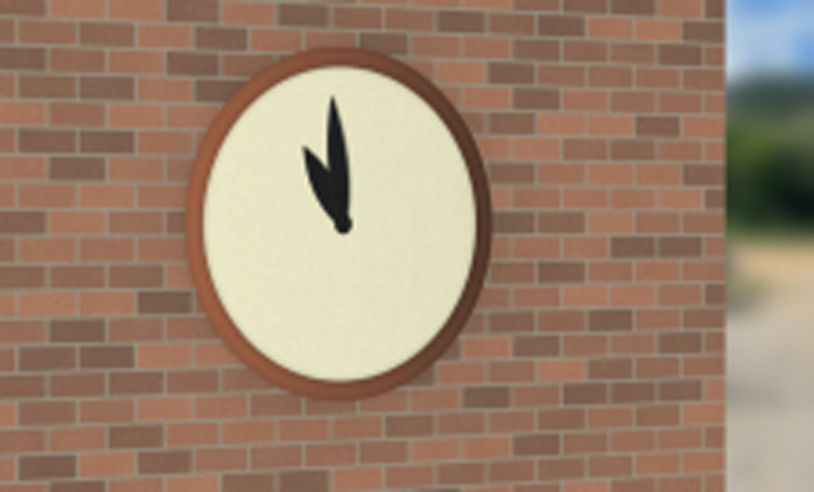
{"hour": 10, "minute": 59}
